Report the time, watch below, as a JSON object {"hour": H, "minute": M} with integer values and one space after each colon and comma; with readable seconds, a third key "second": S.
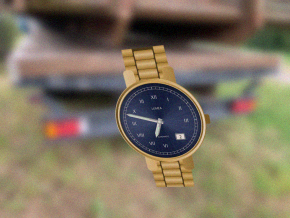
{"hour": 6, "minute": 48}
